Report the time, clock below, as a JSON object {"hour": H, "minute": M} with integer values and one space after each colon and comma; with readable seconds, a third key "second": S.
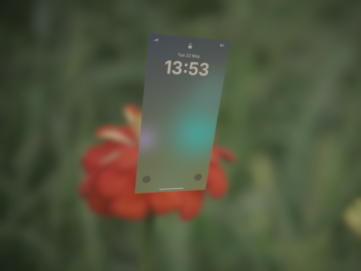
{"hour": 13, "minute": 53}
